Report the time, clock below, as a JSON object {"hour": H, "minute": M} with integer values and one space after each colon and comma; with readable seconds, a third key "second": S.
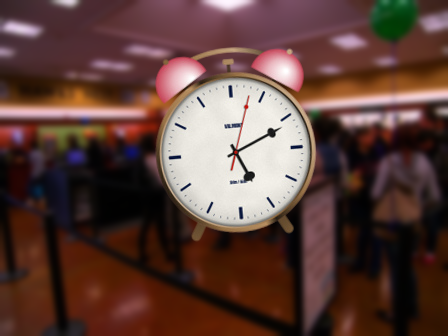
{"hour": 5, "minute": 11, "second": 3}
